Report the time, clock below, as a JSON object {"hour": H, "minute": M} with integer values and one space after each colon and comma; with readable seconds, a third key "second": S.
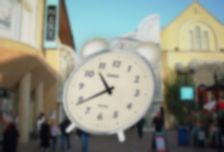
{"hour": 10, "minute": 39}
